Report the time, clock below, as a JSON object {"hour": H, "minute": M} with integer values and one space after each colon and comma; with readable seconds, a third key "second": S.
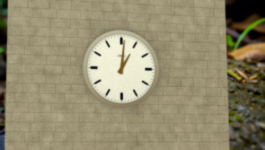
{"hour": 1, "minute": 1}
